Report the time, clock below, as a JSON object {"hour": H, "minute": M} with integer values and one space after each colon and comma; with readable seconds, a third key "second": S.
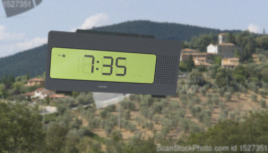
{"hour": 7, "minute": 35}
